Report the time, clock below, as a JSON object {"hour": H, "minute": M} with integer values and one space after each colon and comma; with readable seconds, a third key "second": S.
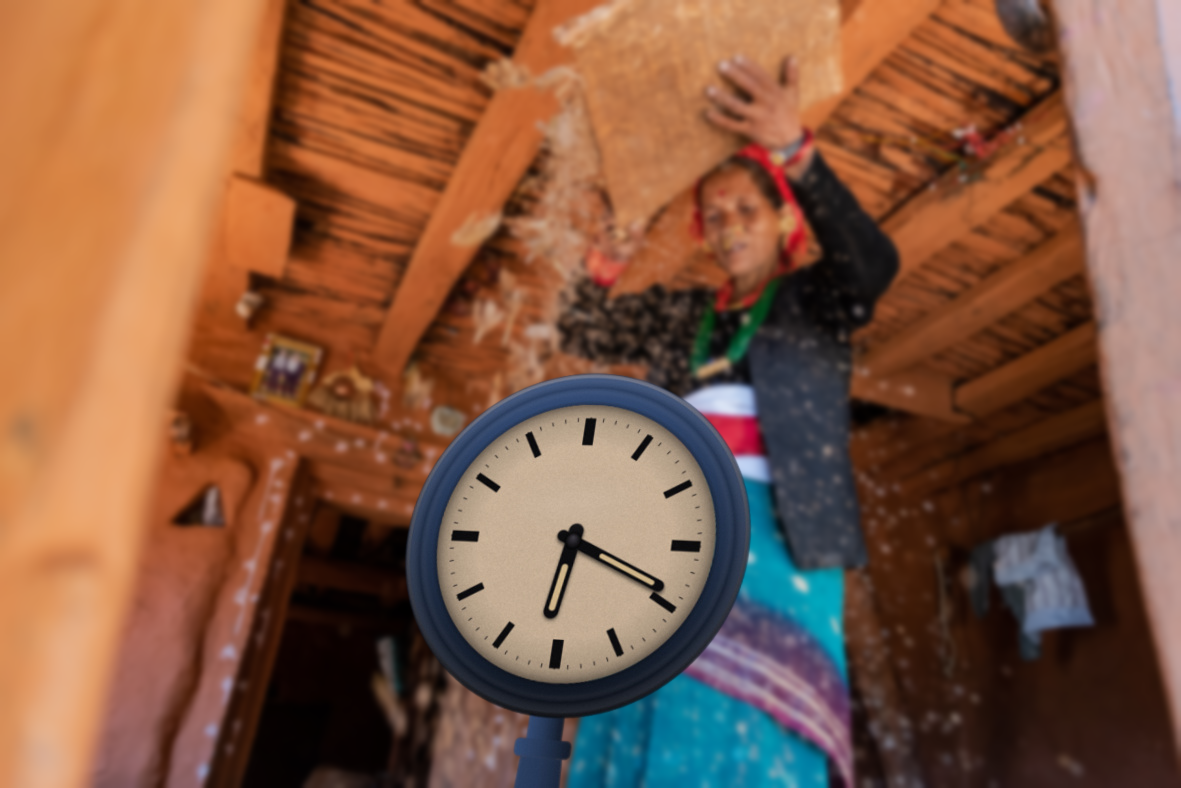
{"hour": 6, "minute": 19}
